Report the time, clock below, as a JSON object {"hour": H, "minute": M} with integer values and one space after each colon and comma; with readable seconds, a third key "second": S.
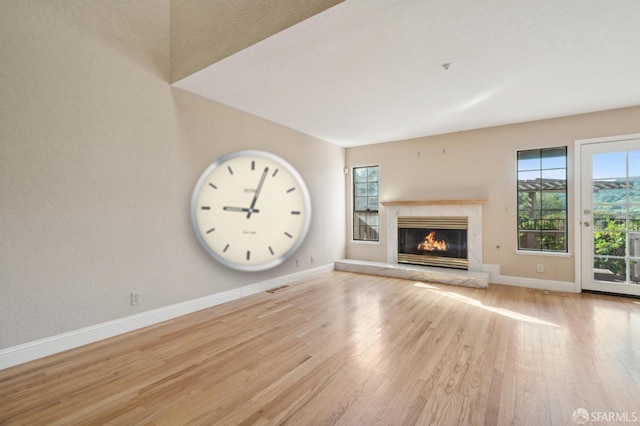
{"hour": 9, "minute": 3}
